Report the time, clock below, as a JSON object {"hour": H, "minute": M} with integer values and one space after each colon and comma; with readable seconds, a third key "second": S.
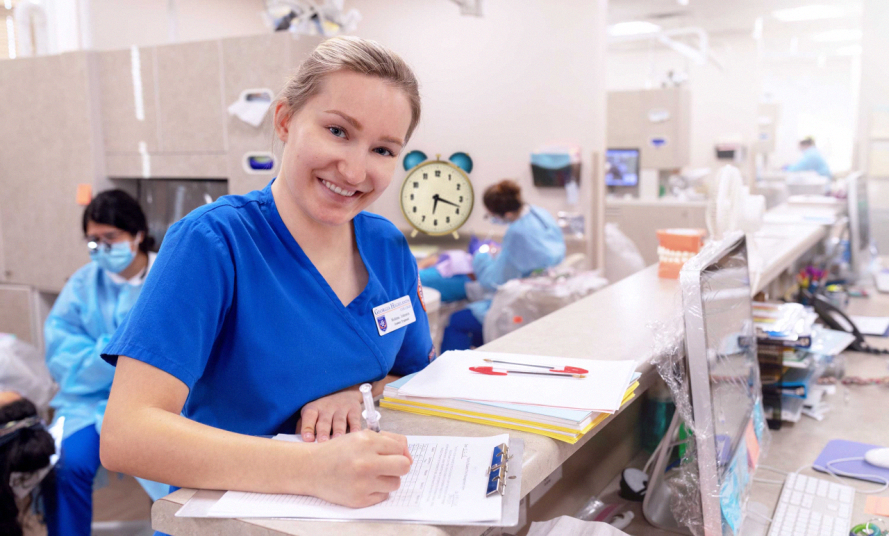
{"hour": 6, "minute": 18}
